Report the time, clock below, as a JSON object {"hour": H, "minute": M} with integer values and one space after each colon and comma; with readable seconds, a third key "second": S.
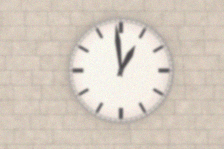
{"hour": 12, "minute": 59}
